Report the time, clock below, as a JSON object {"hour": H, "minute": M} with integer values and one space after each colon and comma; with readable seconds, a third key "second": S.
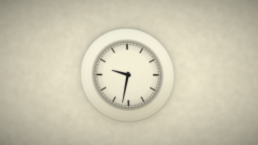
{"hour": 9, "minute": 32}
